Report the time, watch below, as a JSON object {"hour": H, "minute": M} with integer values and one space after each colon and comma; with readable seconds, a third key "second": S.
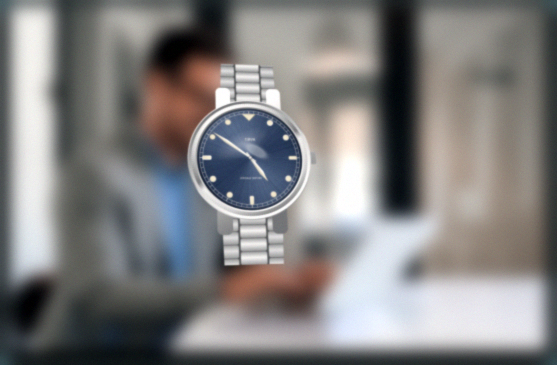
{"hour": 4, "minute": 51}
